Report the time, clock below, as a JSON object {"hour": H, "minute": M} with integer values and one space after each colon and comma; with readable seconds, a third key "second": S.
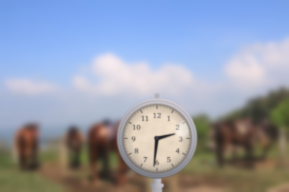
{"hour": 2, "minute": 31}
